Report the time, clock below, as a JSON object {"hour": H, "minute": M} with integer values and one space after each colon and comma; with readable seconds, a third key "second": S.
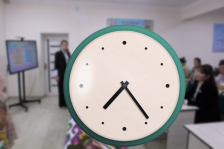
{"hour": 7, "minute": 24}
